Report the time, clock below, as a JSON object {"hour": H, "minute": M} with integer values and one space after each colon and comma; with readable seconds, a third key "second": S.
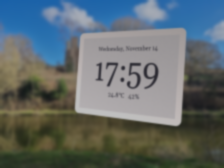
{"hour": 17, "minute": 59}
